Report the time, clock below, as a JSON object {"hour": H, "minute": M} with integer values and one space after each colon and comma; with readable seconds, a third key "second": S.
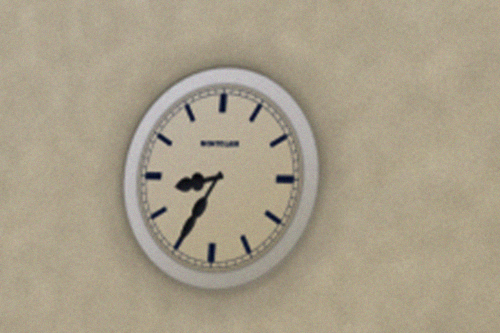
{"hour": 8, "minute": 35}
